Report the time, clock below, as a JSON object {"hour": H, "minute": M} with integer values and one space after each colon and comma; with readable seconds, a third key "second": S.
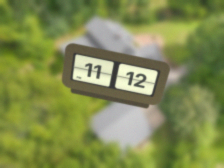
{"hour": 11, "minute": 12}
